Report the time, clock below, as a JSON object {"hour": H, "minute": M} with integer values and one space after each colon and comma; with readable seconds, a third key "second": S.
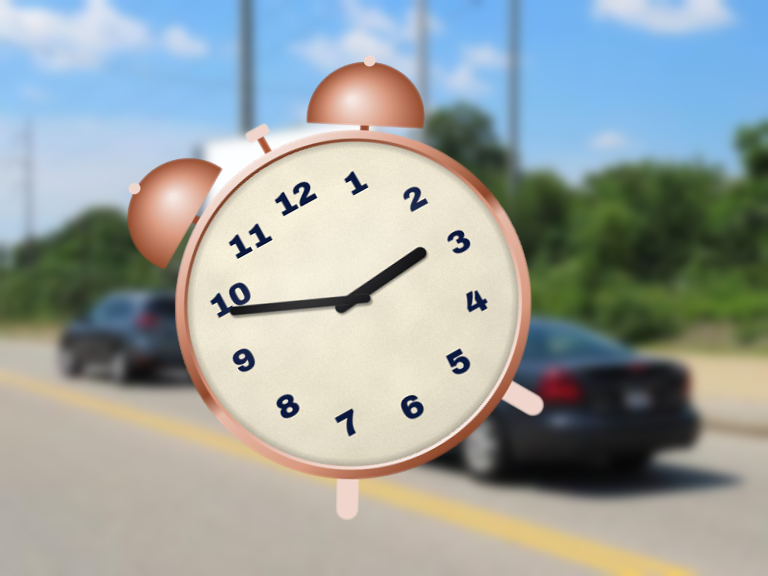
{"hour": 2, "minute": 49}
